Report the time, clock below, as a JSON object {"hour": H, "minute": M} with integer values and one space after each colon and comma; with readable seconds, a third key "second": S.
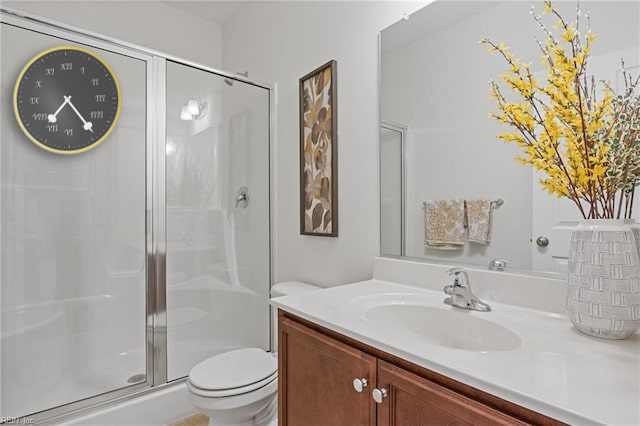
{"hour": 7, "minute": 24}
